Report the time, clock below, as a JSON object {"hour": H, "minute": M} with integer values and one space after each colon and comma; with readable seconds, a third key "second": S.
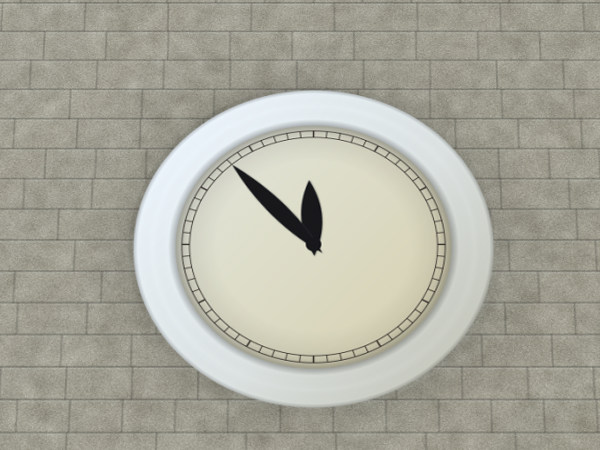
{"hour": 11, "minute": 53}
